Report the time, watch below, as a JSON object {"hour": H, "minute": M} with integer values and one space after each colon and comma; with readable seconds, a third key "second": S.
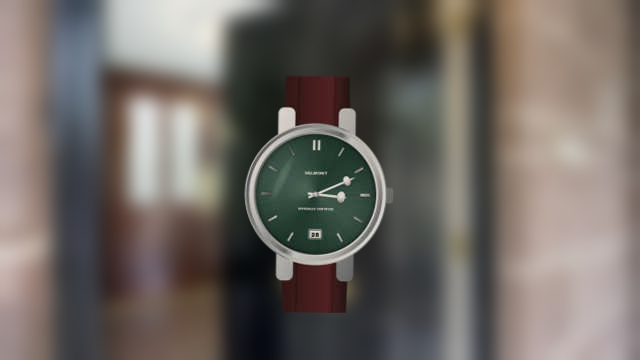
{"hour": 3, "minute": 11}
